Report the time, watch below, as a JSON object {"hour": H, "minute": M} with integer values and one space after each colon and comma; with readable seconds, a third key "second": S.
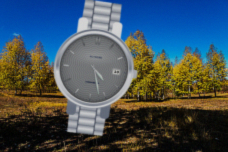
{"hour": 4, "minute": 27}
